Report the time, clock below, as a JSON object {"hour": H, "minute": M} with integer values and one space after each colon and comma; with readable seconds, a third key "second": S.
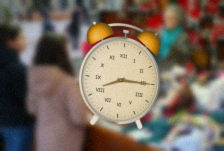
{"hour": 8, "minute": 15}
